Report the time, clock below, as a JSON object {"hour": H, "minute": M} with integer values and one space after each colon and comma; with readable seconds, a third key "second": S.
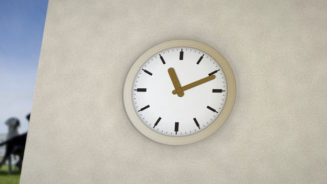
{"hour": 11, "minute": 11}
